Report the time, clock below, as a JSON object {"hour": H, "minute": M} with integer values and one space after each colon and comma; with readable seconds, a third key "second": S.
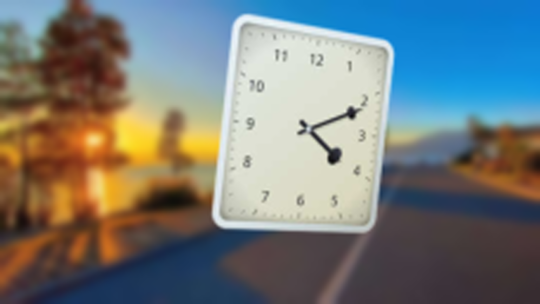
{"hour": 4, "minute": 11}
